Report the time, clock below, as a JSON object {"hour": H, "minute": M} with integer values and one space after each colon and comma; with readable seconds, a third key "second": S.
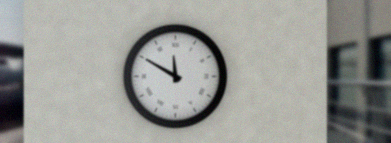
{"hour": 11, "minute": 50}
